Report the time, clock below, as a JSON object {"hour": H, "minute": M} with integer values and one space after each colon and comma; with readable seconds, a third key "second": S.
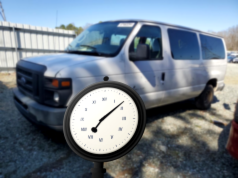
{"hour": 7, "minute": 8}
